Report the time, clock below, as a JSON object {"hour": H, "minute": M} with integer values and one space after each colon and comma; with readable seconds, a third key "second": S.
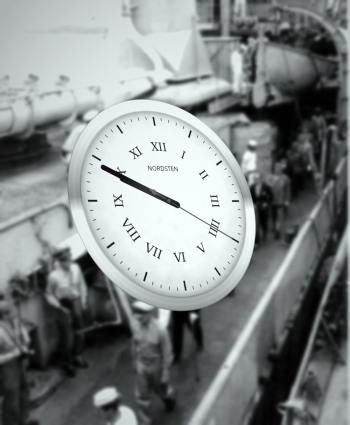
{"hour": 9, "minute": 49, "second": 20}
